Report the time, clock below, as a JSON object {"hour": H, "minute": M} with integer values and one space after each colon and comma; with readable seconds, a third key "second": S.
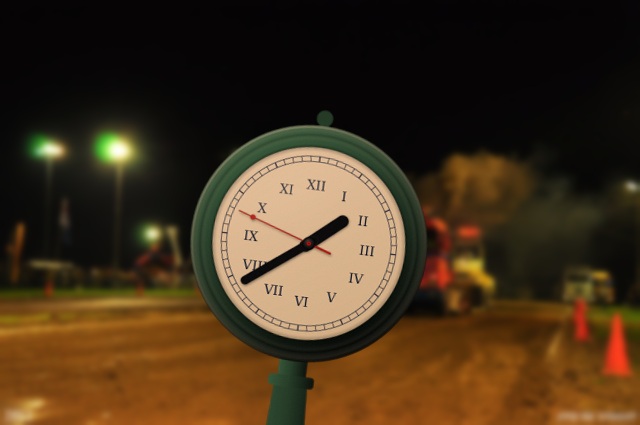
{"hour": 1, "minute": 38, "second": 48}
